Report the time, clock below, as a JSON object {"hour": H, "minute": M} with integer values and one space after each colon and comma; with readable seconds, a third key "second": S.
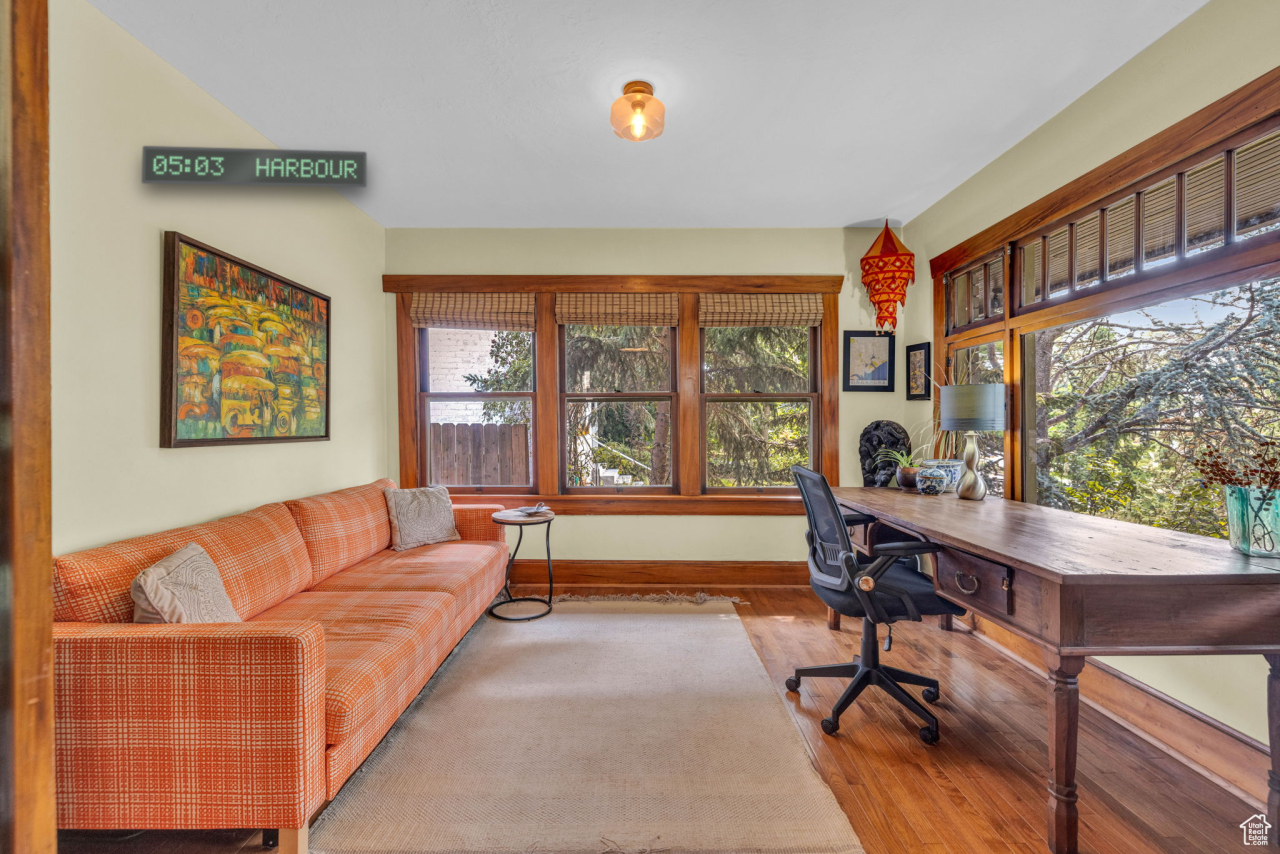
{"hour": 5, "minute": 3}
